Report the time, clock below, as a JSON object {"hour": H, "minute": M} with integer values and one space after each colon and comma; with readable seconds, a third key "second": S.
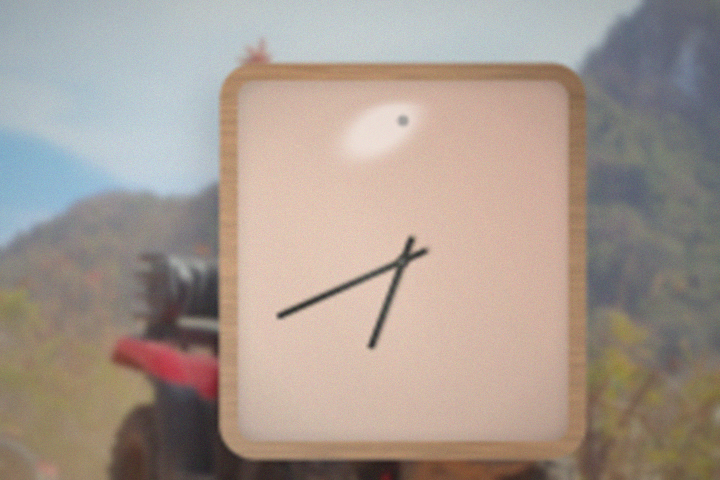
{"hour": 6, "minute": 41}
